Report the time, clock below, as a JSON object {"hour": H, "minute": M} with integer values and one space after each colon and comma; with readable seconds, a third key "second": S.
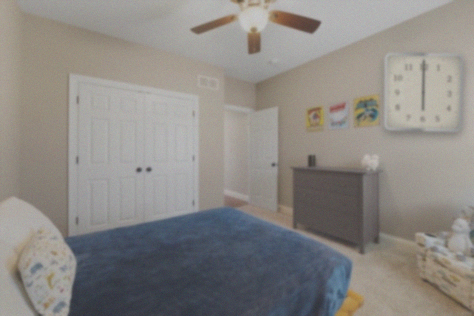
{"hour": 6, "minute": 0}
